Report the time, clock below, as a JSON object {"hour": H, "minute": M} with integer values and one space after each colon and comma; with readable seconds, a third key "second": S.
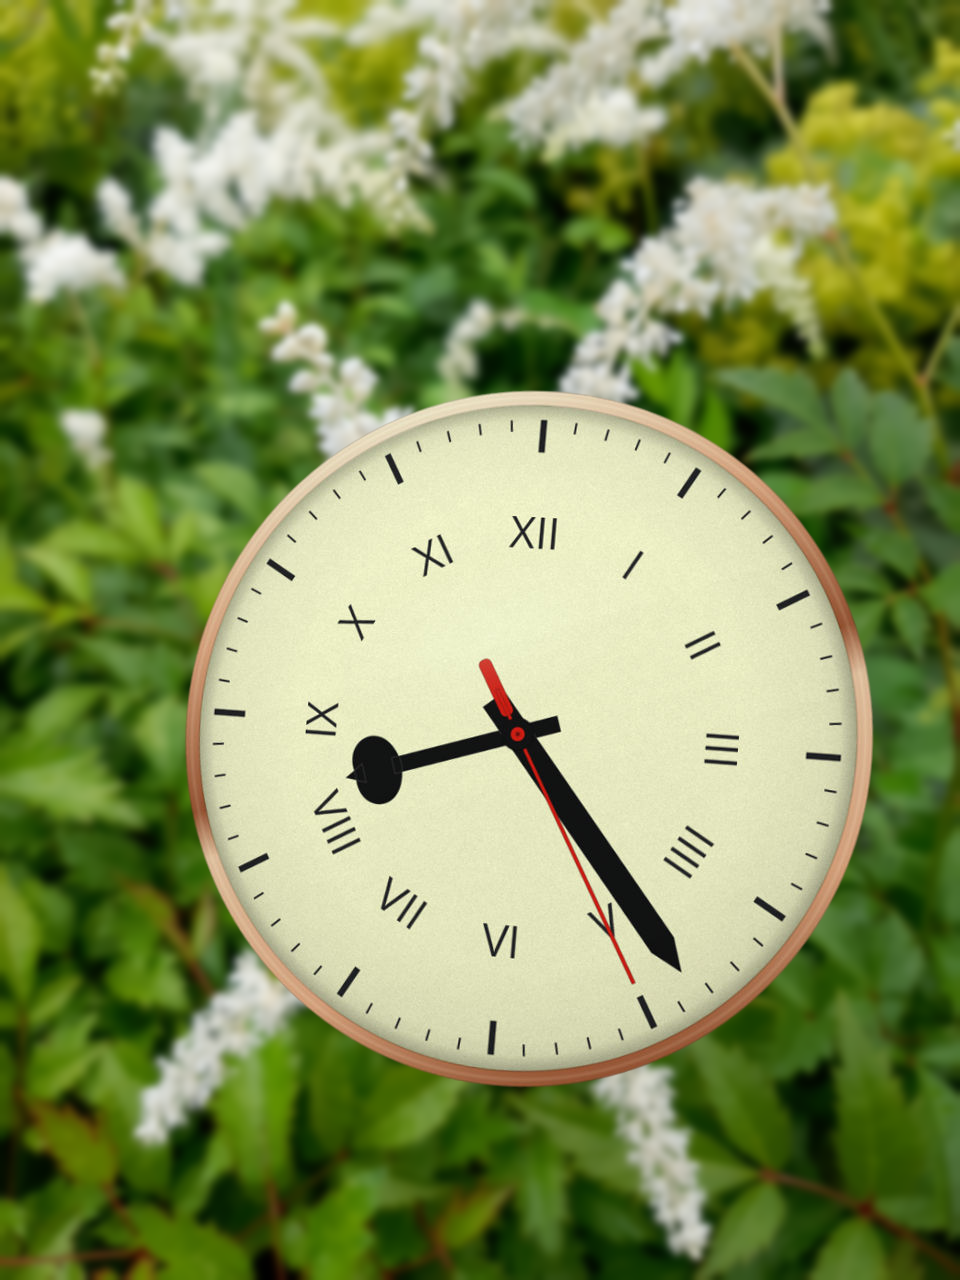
{"hour": 8, "minute": 23, "second": 25}
